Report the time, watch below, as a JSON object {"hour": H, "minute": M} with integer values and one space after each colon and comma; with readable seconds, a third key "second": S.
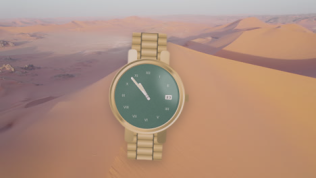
{"hour": 10, "minute": 53}
